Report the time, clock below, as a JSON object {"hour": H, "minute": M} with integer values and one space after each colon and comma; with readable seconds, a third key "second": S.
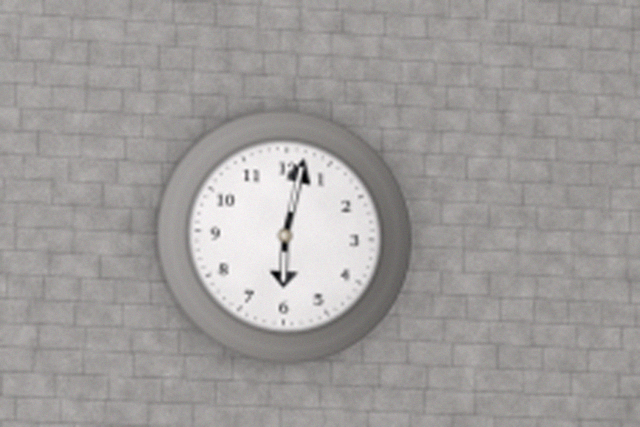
{"hour": 6, "minute": 2}
